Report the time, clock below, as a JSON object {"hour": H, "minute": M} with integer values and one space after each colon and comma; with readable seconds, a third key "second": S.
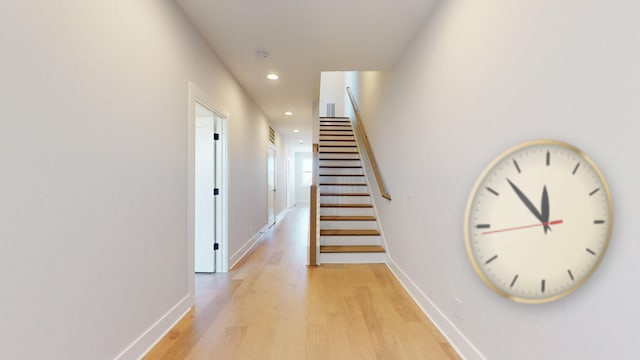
{"hour": 11, "minute": 52, "second": 44}
